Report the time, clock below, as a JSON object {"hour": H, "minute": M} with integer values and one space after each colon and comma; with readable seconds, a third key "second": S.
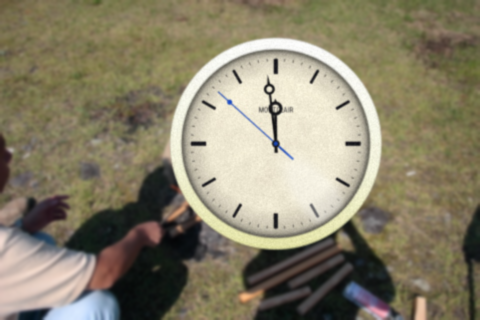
{"hour": 11, "minute": 58, "second": 52}
